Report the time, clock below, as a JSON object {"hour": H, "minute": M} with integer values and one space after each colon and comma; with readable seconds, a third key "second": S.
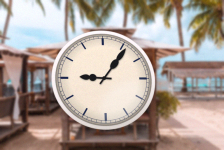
{"hour": 9, "minute": 6}
